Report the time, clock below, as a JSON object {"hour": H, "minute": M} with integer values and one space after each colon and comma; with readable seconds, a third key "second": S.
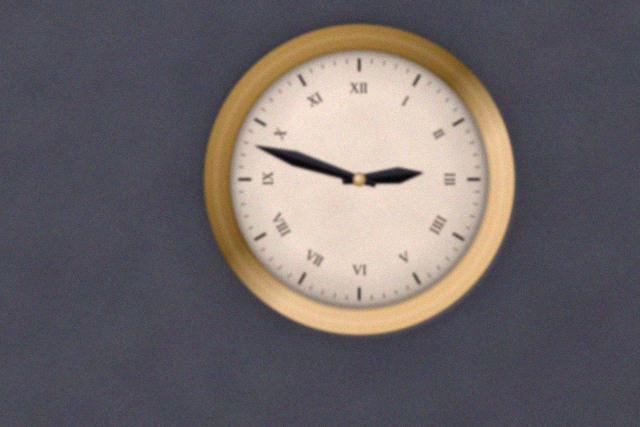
{"hour": 2, "minute": 48}
